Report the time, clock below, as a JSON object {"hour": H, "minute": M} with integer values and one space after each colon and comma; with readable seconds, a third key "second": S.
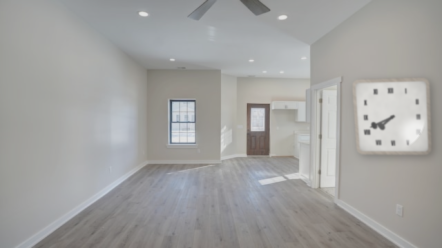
{"hour": 7, "minute": 41}
